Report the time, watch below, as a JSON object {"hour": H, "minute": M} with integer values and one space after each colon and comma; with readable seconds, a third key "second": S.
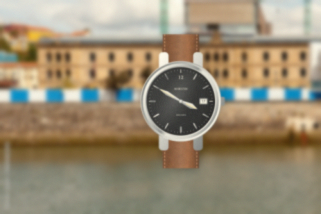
{"hour": 3, "minute": 50}
